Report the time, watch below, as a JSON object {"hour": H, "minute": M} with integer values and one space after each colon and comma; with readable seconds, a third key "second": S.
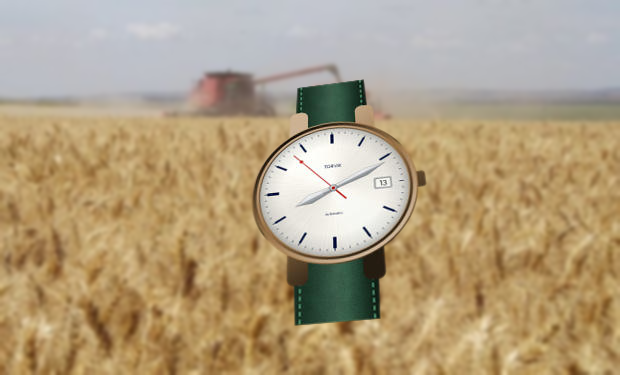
{"hour": 8, "minute": 10, "second": 53}
